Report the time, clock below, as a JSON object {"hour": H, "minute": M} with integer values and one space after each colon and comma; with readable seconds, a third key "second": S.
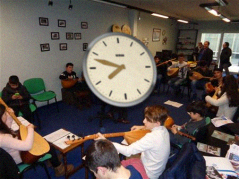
{"hour": 7, "minute": 48}
